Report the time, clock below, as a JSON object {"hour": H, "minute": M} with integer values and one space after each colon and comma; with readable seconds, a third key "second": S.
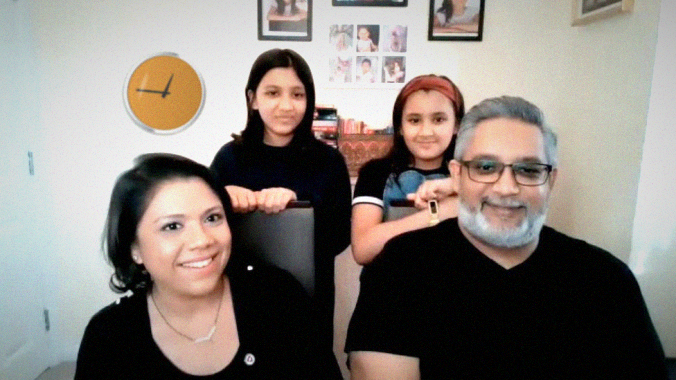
{"hour": 12, "minute": 46}
